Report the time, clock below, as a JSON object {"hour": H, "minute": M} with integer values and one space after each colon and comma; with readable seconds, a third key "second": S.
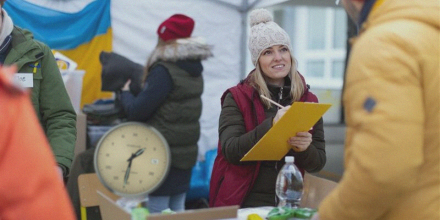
{"hour": 1, "minute": 31}
